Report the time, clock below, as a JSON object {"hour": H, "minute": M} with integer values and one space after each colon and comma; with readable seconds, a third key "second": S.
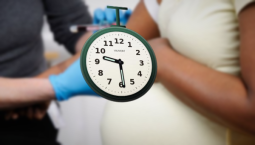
{"hour": 9, "minute": 29}
